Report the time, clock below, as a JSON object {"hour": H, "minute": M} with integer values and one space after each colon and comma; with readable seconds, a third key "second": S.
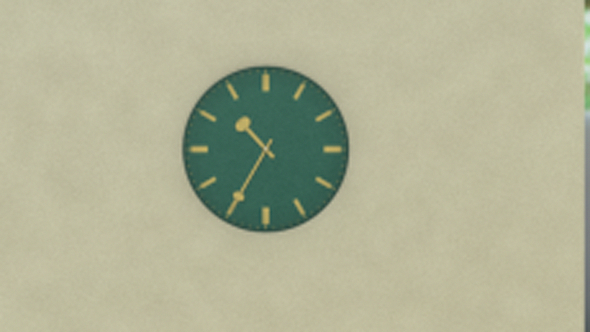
{"hour": 10, "minute": 35}
